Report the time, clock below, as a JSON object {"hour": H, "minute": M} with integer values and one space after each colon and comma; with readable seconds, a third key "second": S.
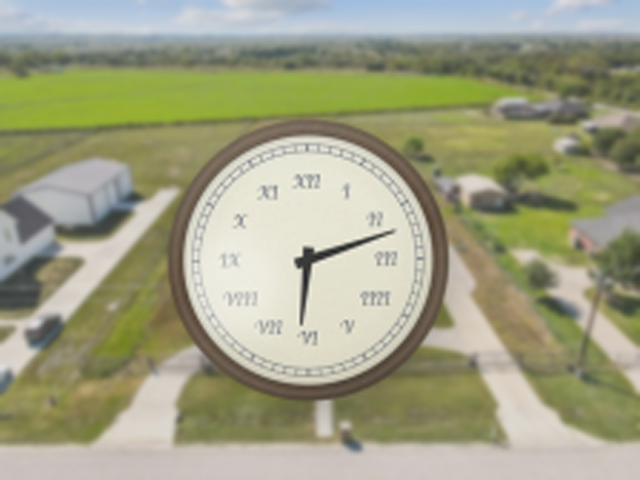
{"hour": 6, "minute": 12}
